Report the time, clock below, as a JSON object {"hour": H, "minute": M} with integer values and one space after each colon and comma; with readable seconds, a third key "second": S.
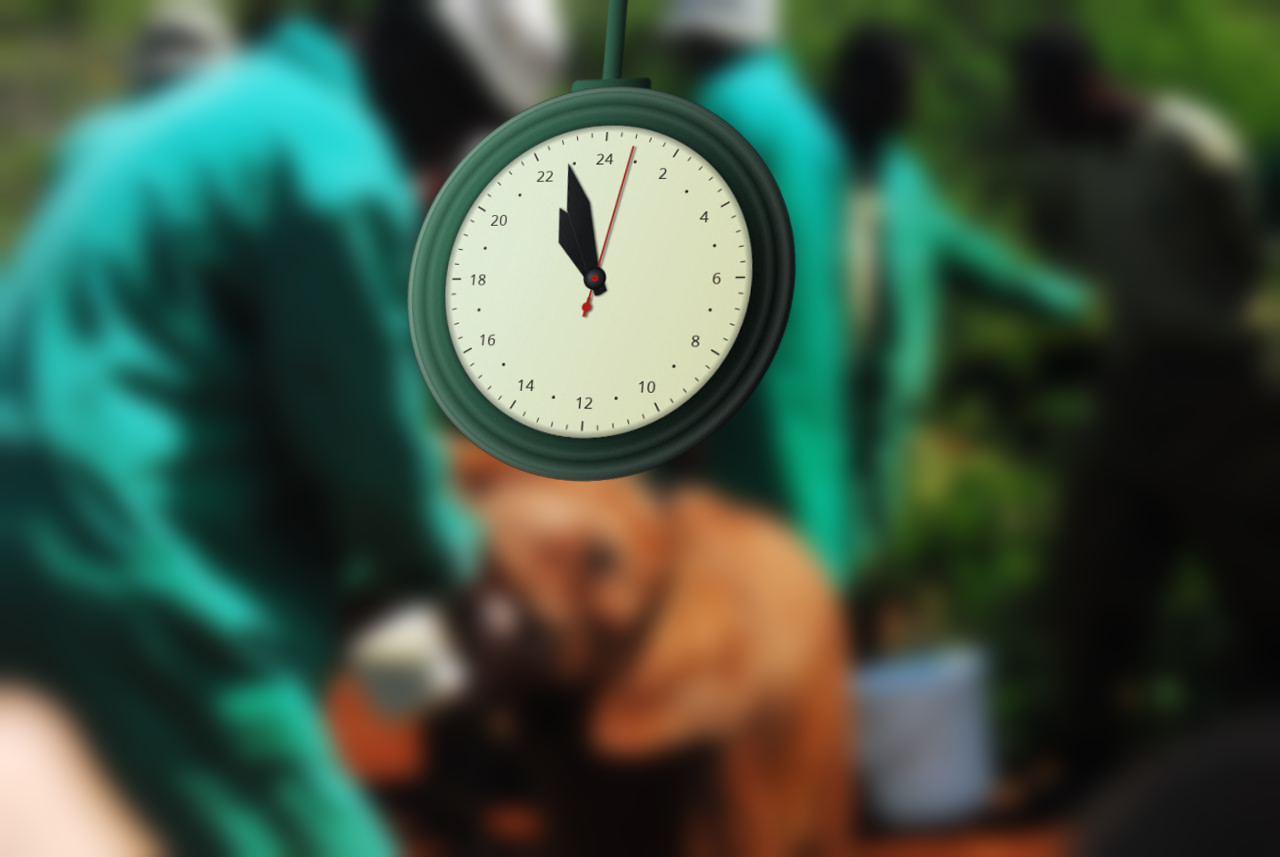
{"hour": 21, "minute": 57, "second": 2}
